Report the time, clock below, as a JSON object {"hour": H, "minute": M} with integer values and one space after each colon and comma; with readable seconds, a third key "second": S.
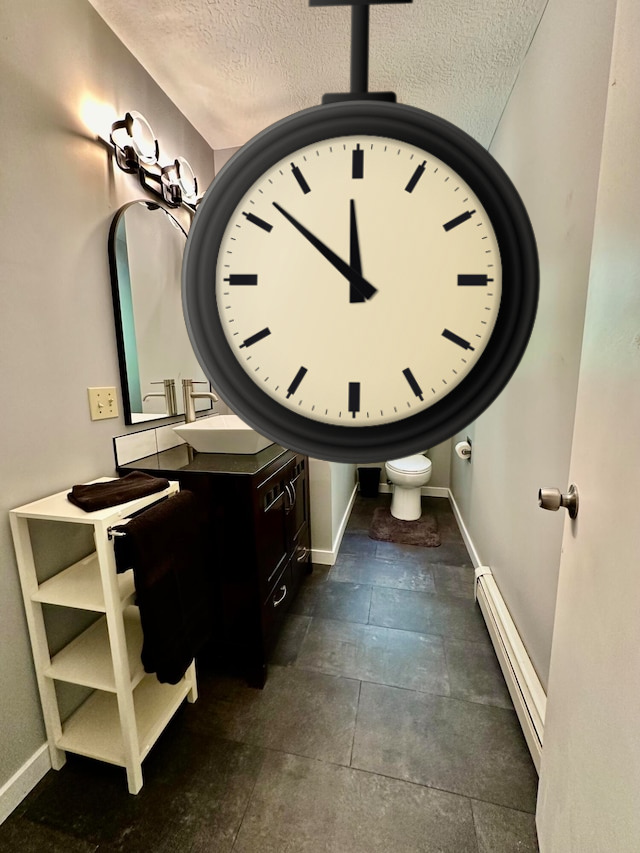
{"hour": 11, "minute": 52}
